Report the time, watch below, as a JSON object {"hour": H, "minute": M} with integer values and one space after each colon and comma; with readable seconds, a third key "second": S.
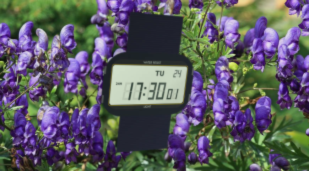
{"hour": 17, "minute": 30, "second": 1}
